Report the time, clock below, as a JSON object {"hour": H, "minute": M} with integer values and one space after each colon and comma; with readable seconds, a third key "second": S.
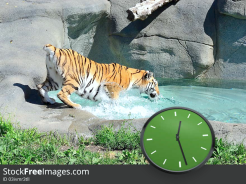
{"hour": 12, "minute": 28}
